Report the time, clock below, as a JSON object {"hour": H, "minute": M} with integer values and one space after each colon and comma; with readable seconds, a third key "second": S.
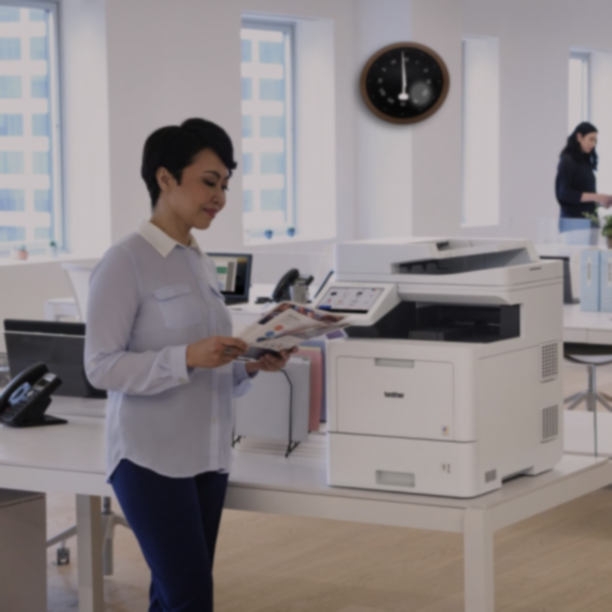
{"hour": 5, "minute": 59}
